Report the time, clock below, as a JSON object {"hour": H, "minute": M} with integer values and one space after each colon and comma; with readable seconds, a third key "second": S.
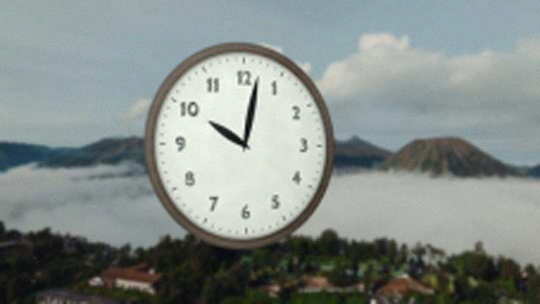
{"hour": 10, "minute": 2}
